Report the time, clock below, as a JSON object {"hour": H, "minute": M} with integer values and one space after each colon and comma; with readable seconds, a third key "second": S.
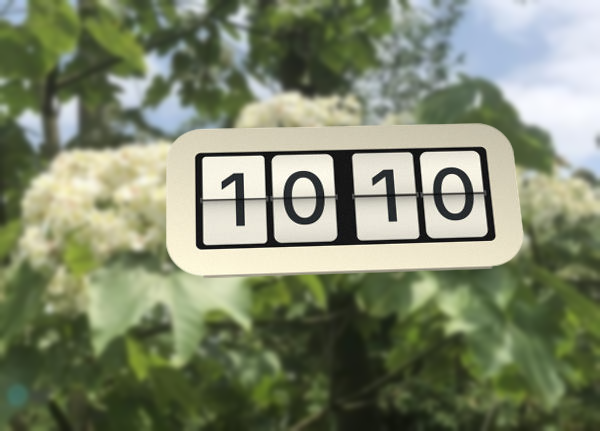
{"hour": 10, "minute": 10}
